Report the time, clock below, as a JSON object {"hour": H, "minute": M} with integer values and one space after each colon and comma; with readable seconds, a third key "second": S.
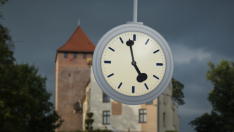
{"hour": 4, "minute": 58}
